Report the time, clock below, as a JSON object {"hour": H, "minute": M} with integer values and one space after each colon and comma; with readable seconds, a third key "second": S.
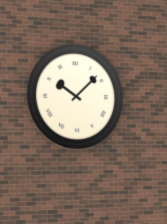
{"hour": 10, "minute": 8}
